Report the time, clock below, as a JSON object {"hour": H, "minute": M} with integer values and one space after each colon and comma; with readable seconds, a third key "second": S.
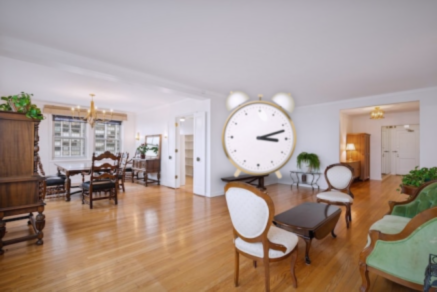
{"hour": 3, "minute": 12}
